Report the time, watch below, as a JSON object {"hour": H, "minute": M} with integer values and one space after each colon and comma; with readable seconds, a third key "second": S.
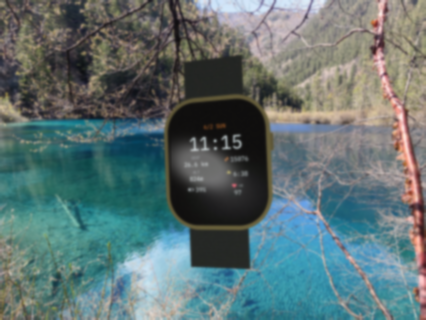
{"hour": 11, "minute": 15}
